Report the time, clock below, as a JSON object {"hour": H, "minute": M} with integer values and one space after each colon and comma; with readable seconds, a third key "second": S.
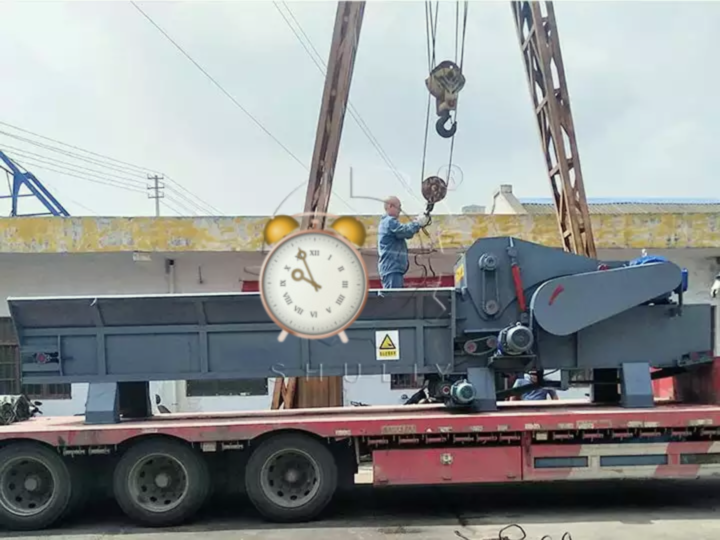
{"hour": 9, "minute": 56}
